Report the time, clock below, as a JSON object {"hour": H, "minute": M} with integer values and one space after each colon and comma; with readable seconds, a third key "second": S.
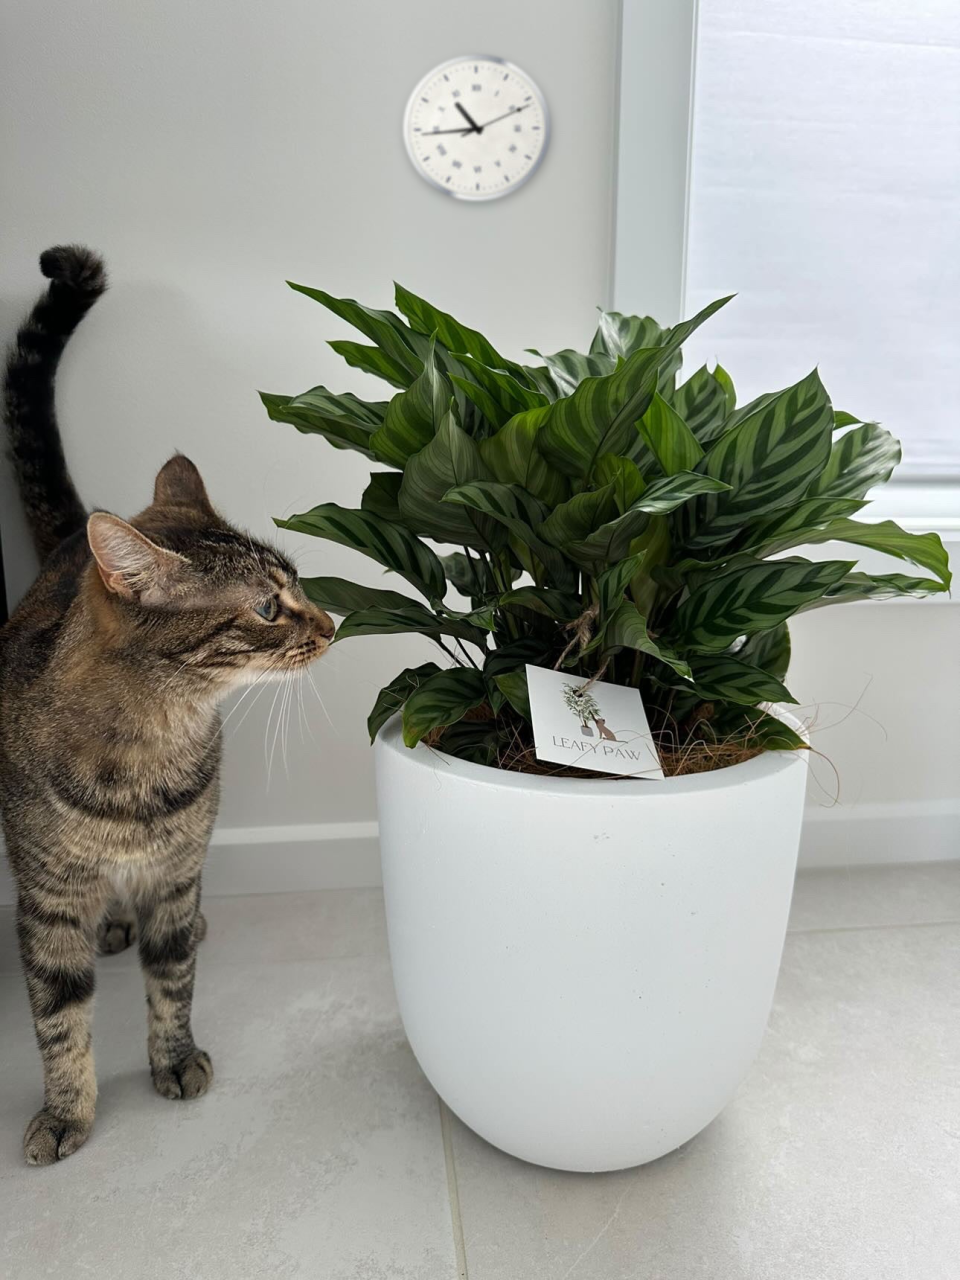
{"hour": 10, "minute": 44, "second": 11}
